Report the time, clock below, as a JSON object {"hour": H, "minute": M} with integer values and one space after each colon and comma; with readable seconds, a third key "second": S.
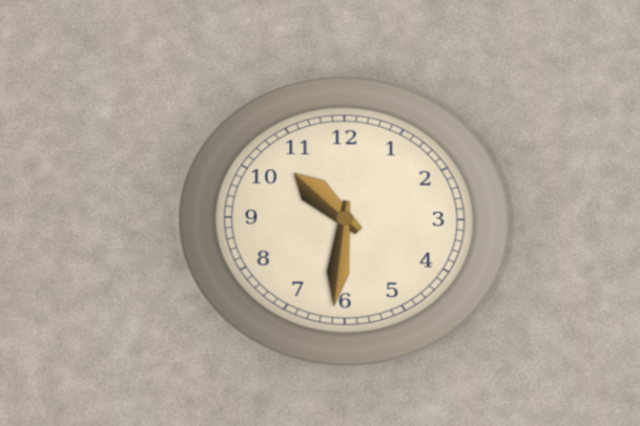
{"hour": 10, "minute": 31}
